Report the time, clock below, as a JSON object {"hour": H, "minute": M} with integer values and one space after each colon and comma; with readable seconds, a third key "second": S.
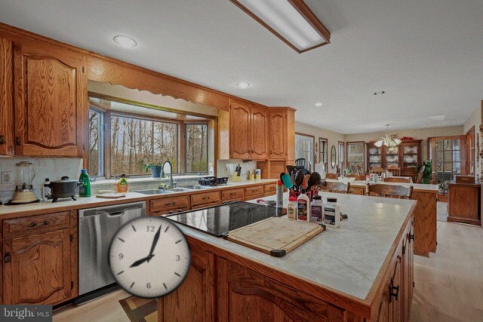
{"hour": 8, "minute": 3}
